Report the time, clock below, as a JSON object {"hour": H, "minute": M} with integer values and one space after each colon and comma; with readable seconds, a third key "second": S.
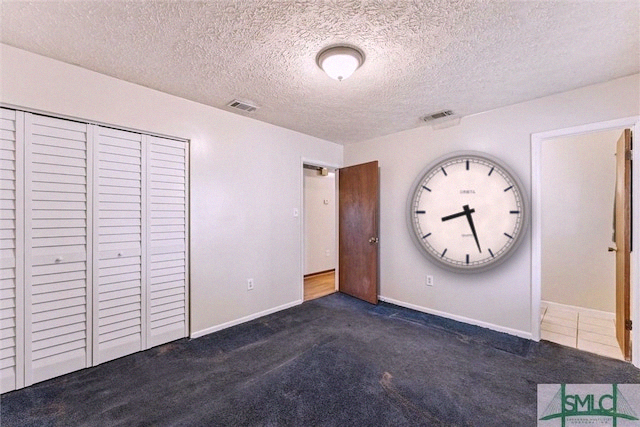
{"hour": 8, "minute": 27}
